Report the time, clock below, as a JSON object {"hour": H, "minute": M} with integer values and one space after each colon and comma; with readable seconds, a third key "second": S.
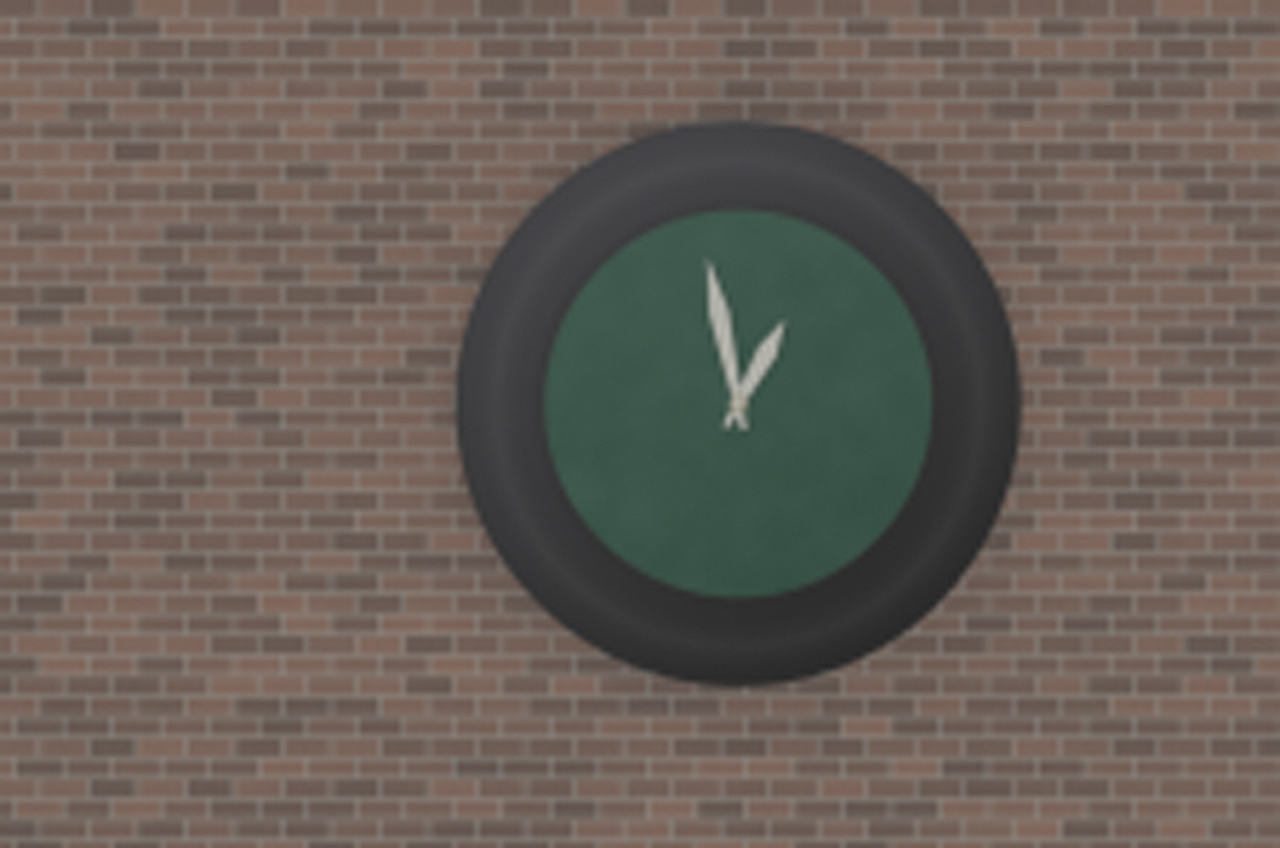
{"hour": 12, "minute": 58}
